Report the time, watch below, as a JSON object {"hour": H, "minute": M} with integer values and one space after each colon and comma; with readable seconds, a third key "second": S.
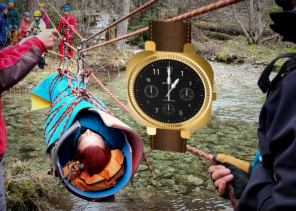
{"hour": 1, "minute": 0}
